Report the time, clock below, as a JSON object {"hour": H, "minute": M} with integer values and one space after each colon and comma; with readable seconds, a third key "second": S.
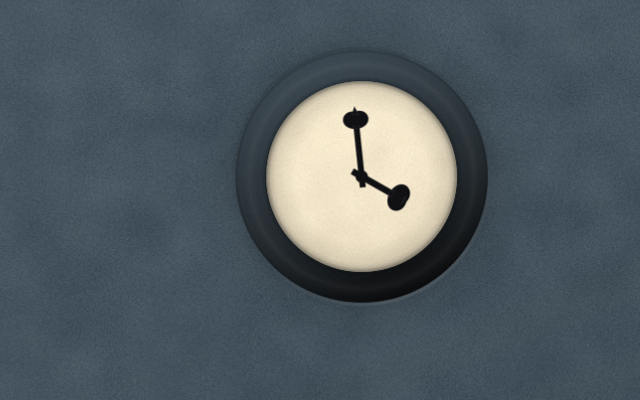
{"hour": 3, "minute": 59}
